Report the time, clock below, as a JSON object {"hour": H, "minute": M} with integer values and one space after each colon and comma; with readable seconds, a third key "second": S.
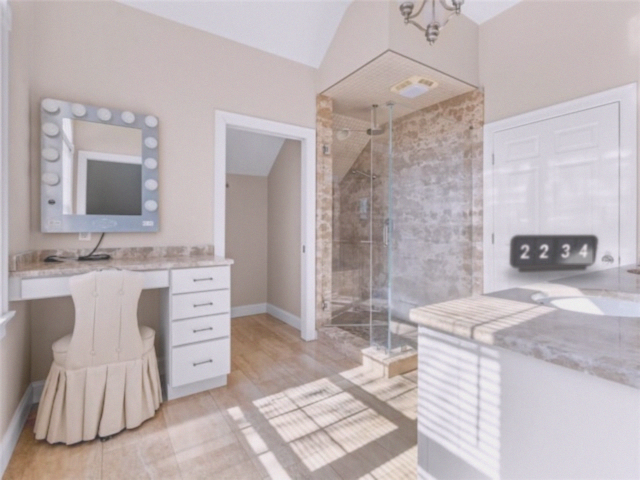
{"hour": 22, "minute": 34}
